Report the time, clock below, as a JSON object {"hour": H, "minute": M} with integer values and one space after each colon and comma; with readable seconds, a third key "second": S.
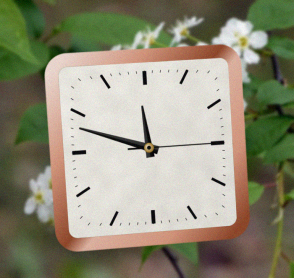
{"hour": 11, "minute": 48, "second": 15}
